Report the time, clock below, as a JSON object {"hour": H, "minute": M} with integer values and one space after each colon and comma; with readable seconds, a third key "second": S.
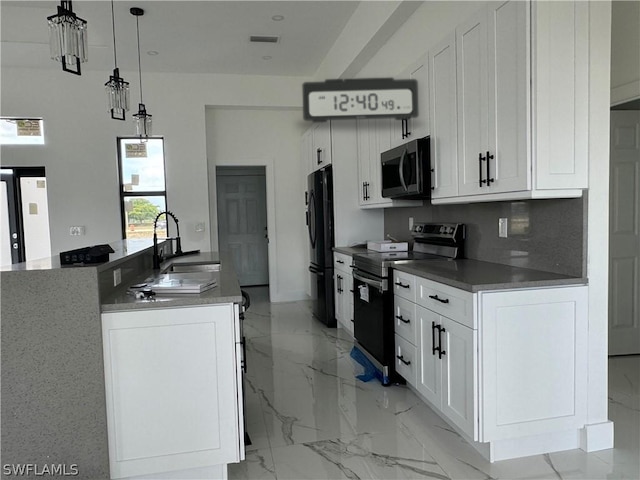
{"hour": 12, "minute": 40}
